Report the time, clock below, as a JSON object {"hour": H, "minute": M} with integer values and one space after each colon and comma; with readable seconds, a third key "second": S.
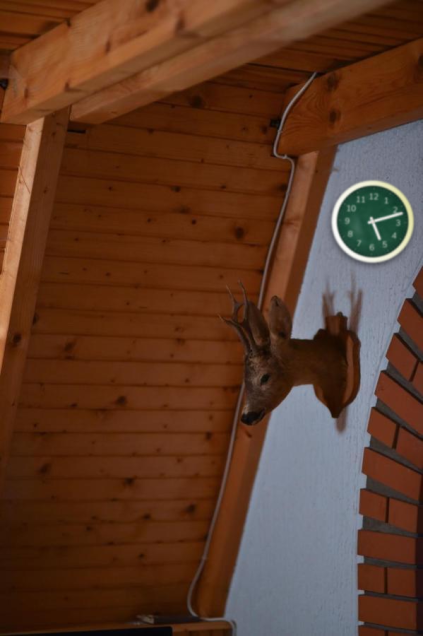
{"hour": 5, "minute": 12}
